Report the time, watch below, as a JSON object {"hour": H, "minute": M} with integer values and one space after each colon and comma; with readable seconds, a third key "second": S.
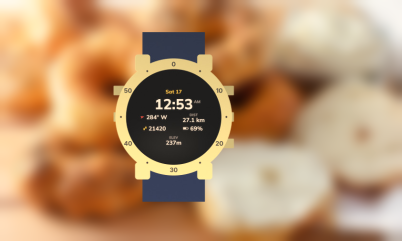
{"hour": 12, "minute": 53}
